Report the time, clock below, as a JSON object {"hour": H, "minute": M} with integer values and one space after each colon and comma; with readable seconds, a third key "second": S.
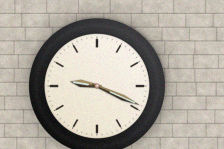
{"hour": 9, "minute": 19}
